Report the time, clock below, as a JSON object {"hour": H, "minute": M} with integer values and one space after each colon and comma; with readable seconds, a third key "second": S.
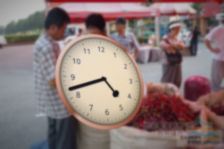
{"hour": 4, "minute": 42}
